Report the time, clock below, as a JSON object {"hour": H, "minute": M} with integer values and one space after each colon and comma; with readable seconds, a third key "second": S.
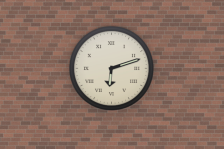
{"hour": 6, "minute": 12}
